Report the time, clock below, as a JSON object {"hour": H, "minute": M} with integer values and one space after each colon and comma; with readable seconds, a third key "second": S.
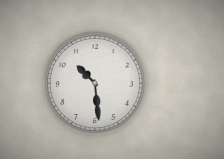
{"hour": 10, "minute": 29}
